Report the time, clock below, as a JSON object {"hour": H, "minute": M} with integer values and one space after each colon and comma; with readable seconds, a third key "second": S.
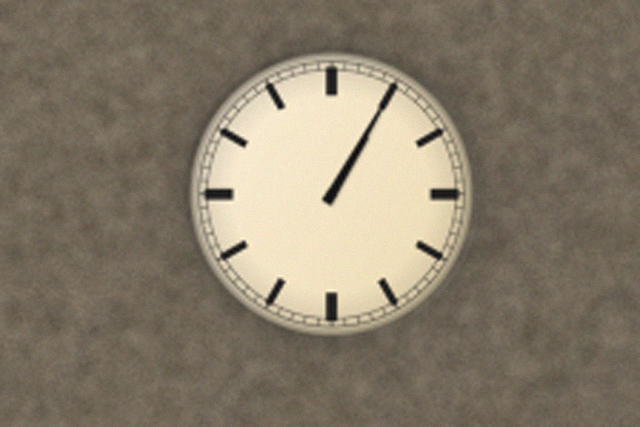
{"hour": 1, "minute": 5}
